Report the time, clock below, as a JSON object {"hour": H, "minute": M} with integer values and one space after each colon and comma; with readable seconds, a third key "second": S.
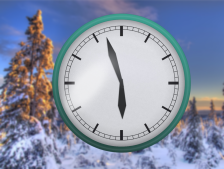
{"hour": 5, "minute": 57}
